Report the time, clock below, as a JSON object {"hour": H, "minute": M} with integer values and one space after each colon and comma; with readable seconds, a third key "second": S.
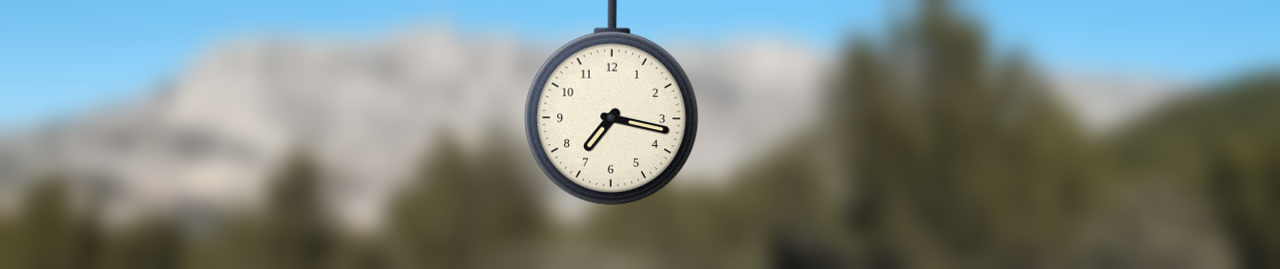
{"hour": 7, "minute": 17}
